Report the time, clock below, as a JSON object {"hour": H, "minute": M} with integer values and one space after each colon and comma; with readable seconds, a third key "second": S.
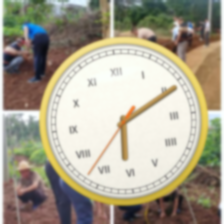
{"hour": 6, "minute": 10, "second": 37}
